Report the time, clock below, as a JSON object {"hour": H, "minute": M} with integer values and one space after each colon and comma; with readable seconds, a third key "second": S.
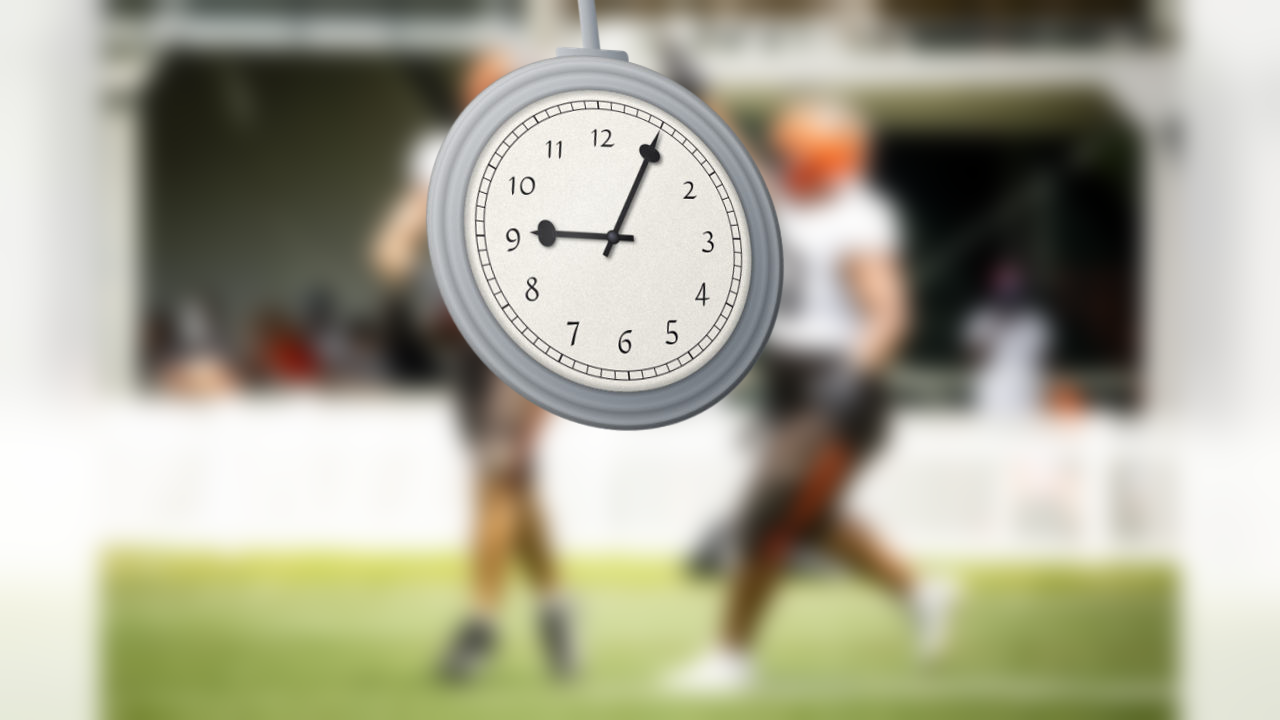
{"hour": 9, "minute": 5}
